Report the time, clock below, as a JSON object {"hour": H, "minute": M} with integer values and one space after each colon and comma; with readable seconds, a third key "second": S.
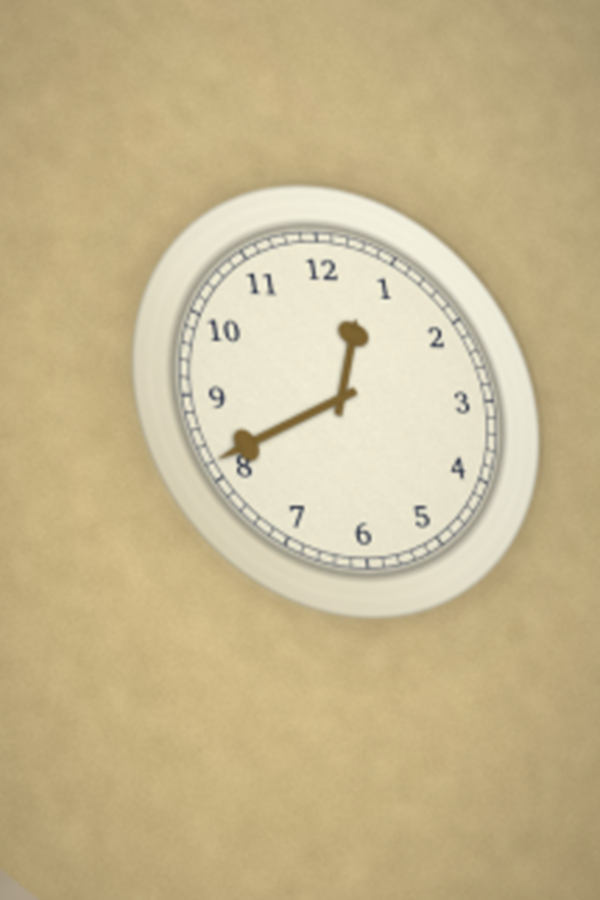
{"hour": 12, "minute": 41}
